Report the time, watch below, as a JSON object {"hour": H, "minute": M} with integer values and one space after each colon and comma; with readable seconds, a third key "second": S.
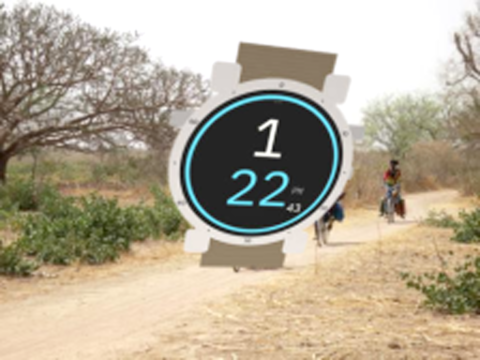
{"hour": 1, "minute": 22}
